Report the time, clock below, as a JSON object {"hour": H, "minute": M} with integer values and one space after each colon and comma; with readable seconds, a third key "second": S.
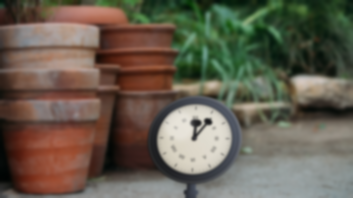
{"hour": 12, "minute": 6}
